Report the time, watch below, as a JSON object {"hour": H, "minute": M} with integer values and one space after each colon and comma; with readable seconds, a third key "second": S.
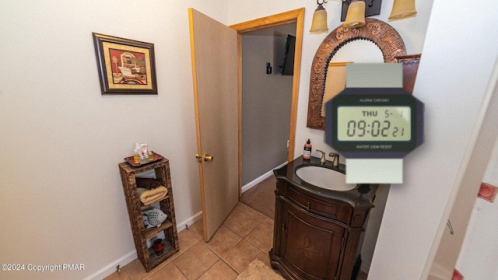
{"hour": 9, "minute": 2, "second": 21}
